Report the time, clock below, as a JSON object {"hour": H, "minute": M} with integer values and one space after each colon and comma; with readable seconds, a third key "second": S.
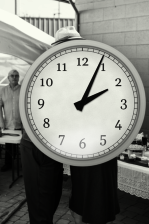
{"hour": 2, "minute": 4}
